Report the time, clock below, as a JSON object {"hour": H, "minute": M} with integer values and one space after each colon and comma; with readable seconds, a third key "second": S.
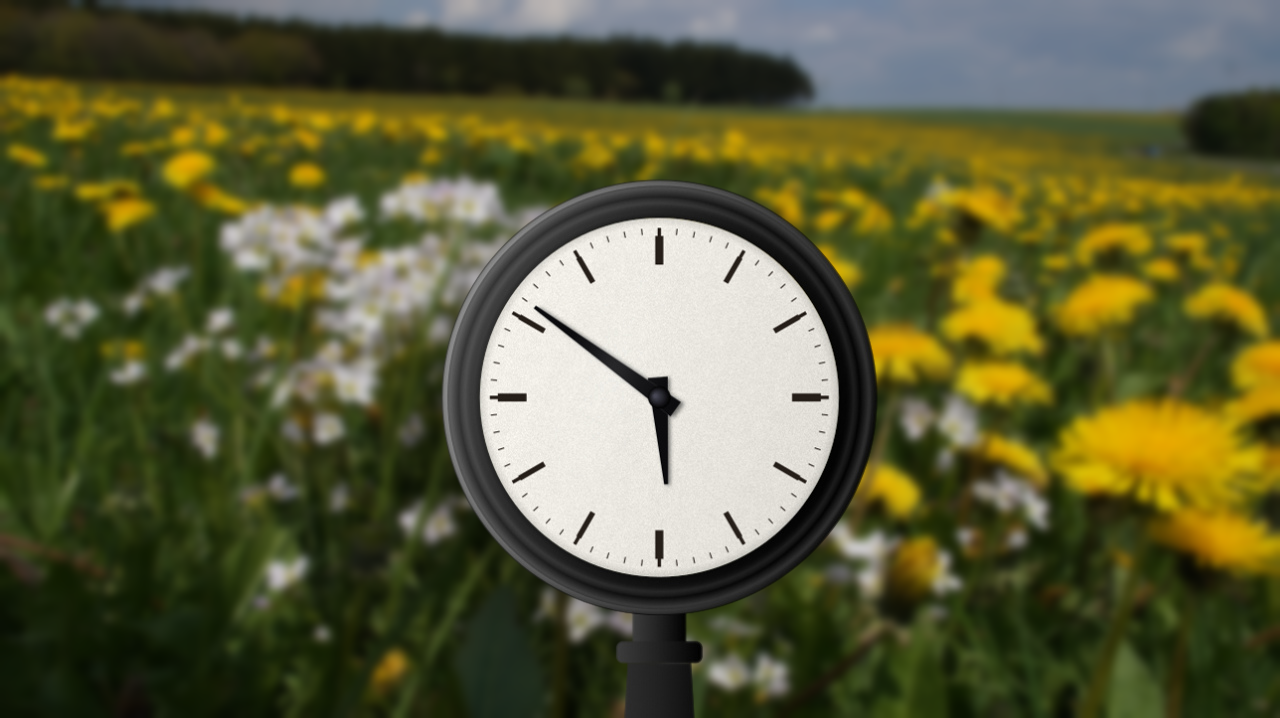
{"hour": 5, "minute": 51}
